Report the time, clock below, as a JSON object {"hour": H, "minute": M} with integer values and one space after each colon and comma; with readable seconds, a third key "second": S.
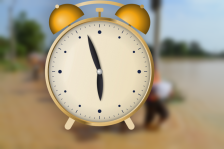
{"hour": 5, "minute": 57}
